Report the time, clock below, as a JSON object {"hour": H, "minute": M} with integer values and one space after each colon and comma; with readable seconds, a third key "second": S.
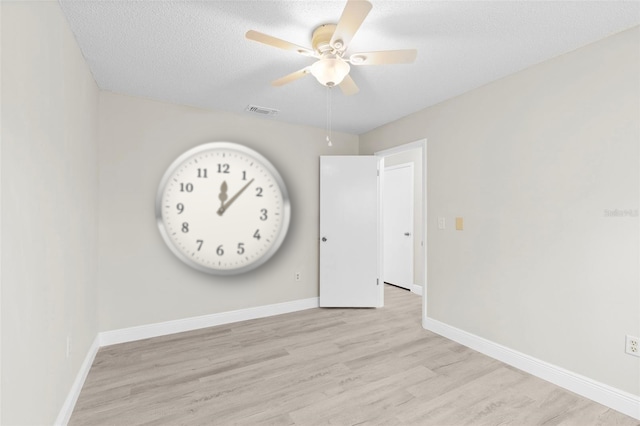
{"hour": 12, "minute": 7}
